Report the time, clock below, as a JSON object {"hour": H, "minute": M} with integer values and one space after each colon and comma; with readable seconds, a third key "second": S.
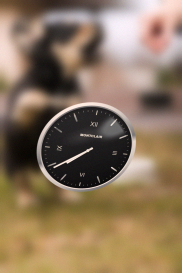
{"hour": 7, "minute": 39}
